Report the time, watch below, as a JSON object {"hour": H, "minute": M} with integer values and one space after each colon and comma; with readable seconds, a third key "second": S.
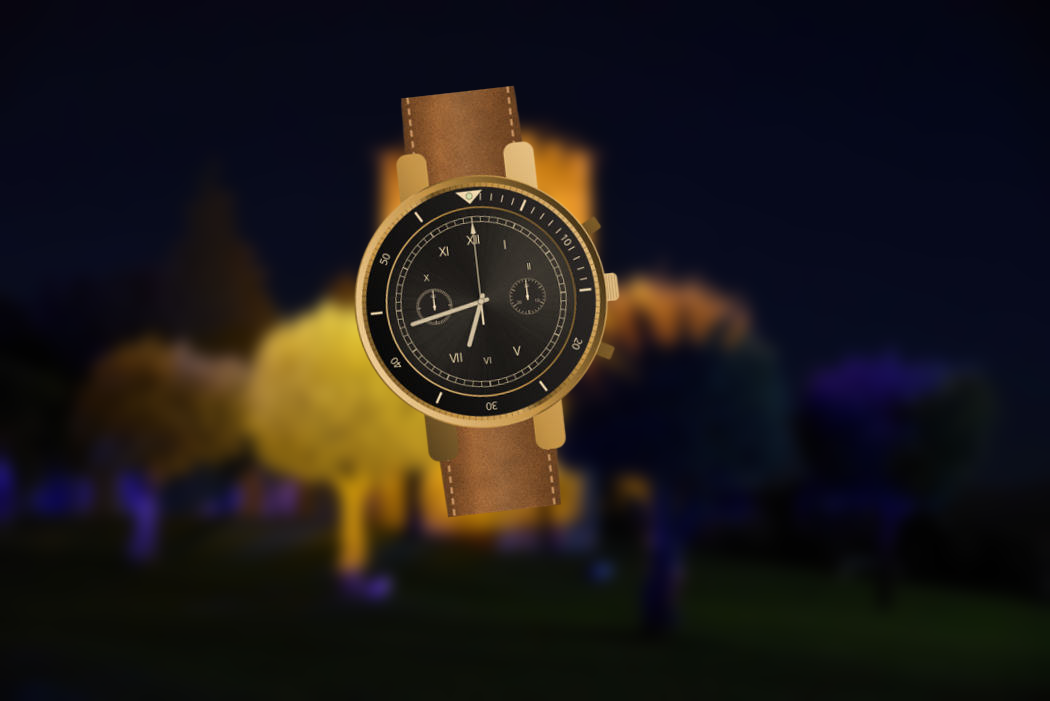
{"hour": 6, "minute": 43}
